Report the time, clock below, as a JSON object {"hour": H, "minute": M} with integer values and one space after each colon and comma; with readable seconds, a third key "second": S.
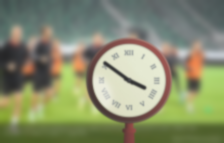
{"hour": 3, "minute": 51}
